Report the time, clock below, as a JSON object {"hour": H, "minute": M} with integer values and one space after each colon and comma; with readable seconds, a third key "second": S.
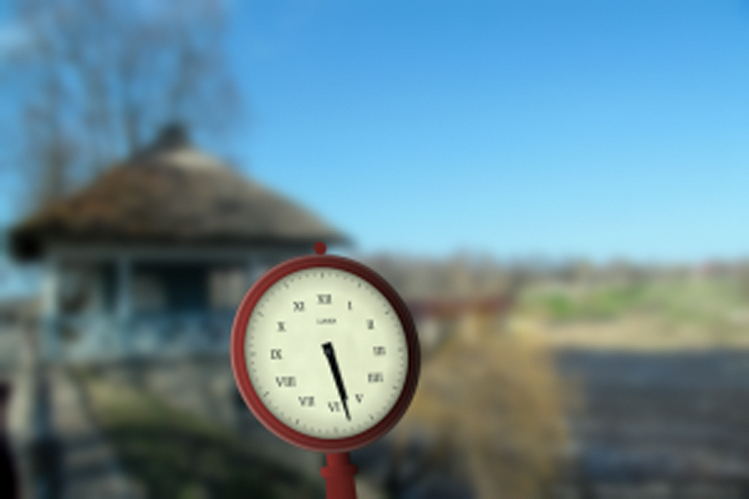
{"hour": 5, "minute": 28}
